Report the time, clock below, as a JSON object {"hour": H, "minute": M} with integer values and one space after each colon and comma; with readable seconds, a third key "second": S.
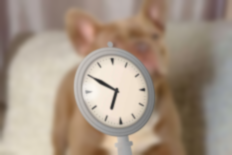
{"hour": 6, "minute": 50}
